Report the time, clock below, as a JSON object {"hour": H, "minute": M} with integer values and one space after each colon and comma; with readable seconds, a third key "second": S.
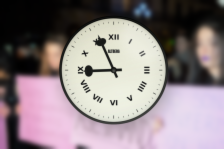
{"hour": 8, "minute": 56}
